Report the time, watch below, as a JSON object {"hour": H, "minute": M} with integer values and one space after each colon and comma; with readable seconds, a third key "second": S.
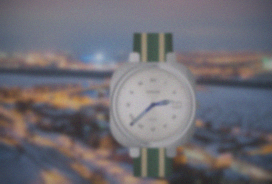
{"hour": 2, "minute": 38}
